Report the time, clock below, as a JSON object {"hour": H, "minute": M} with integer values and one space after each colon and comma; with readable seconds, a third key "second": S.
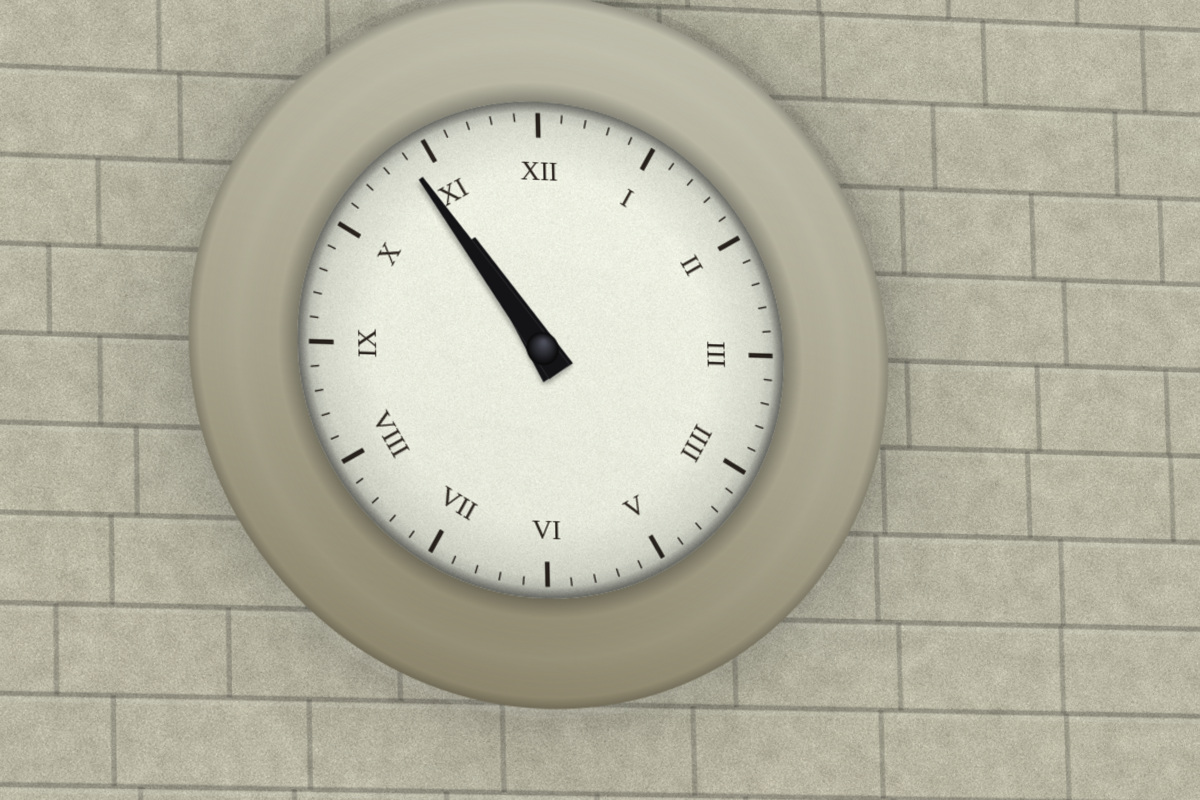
{"hour": 10, "minute": 54}
